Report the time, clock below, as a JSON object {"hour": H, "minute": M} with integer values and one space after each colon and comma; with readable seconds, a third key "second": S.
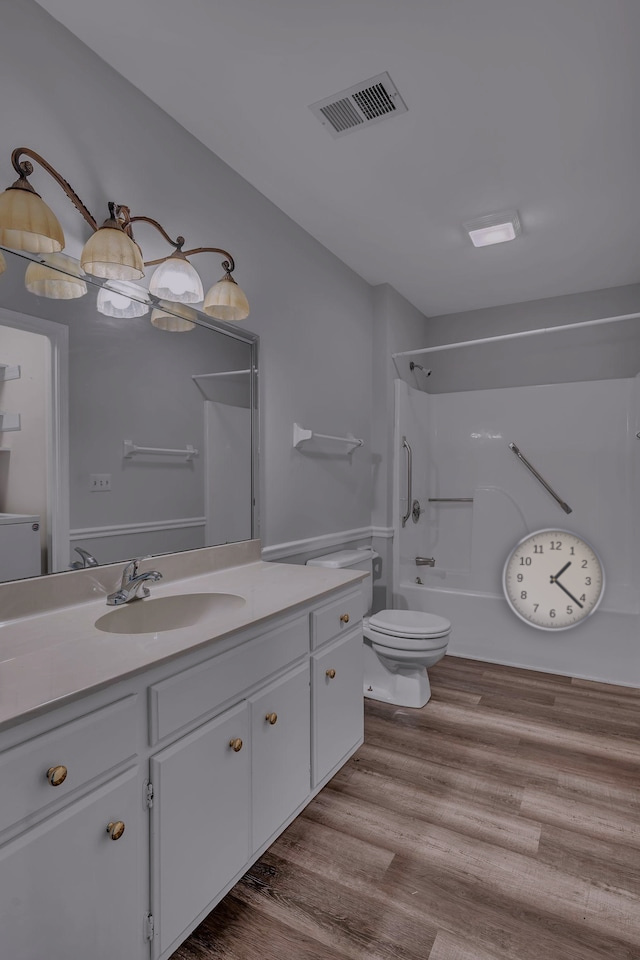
{"hour": 1, "minute": 22}
